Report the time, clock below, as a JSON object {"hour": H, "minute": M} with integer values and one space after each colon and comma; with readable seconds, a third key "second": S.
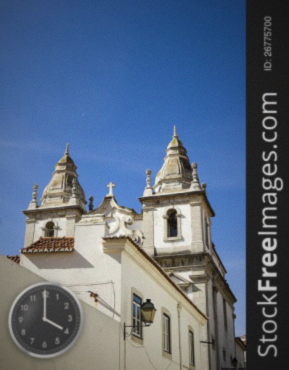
{"hour": 4, "minute": 0}
